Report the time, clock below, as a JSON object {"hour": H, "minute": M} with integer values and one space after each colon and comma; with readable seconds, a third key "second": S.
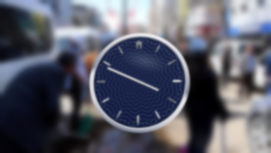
{"hour": 3, "minute": 49}
